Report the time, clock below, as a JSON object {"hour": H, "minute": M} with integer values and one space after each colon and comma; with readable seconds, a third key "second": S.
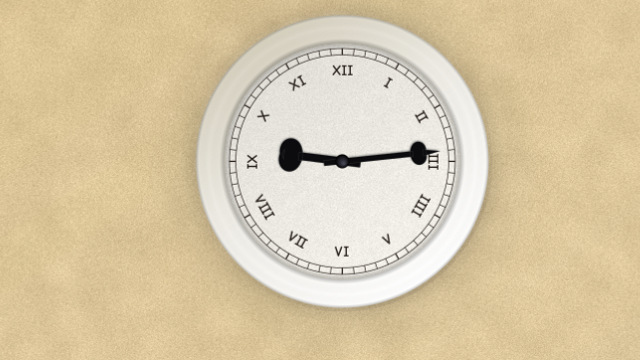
{"hour": 9, "minute": 14}
